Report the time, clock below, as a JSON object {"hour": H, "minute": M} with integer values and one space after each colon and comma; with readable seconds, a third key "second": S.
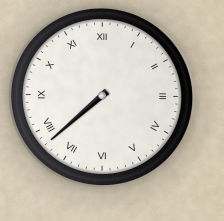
{"hour": 7, "minute": 38}
